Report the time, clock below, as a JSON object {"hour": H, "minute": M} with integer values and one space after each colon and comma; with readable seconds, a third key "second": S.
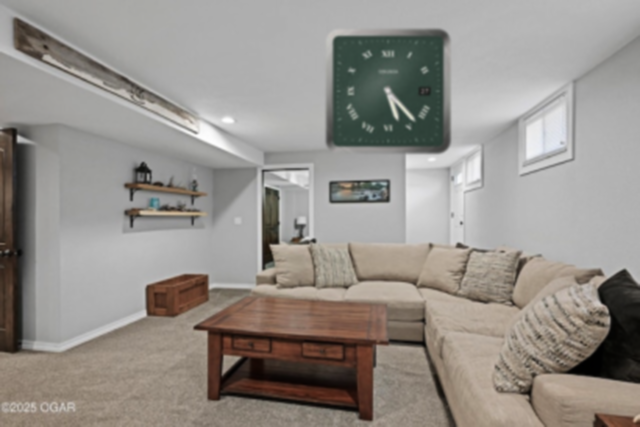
{"hour": 5, "minute": 23}
